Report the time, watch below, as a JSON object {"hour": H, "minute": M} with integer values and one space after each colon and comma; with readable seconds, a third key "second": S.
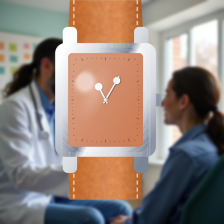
{"hour": 11, "minute": 5}
